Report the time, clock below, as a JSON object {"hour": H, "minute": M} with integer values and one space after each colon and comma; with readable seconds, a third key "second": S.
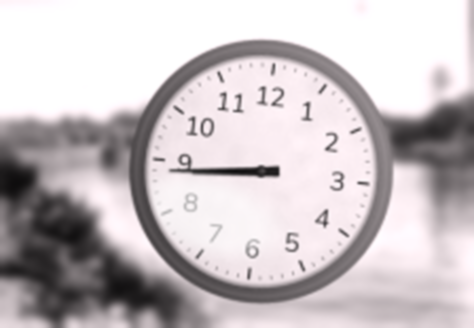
{"hour": 8, "minute": 44}
